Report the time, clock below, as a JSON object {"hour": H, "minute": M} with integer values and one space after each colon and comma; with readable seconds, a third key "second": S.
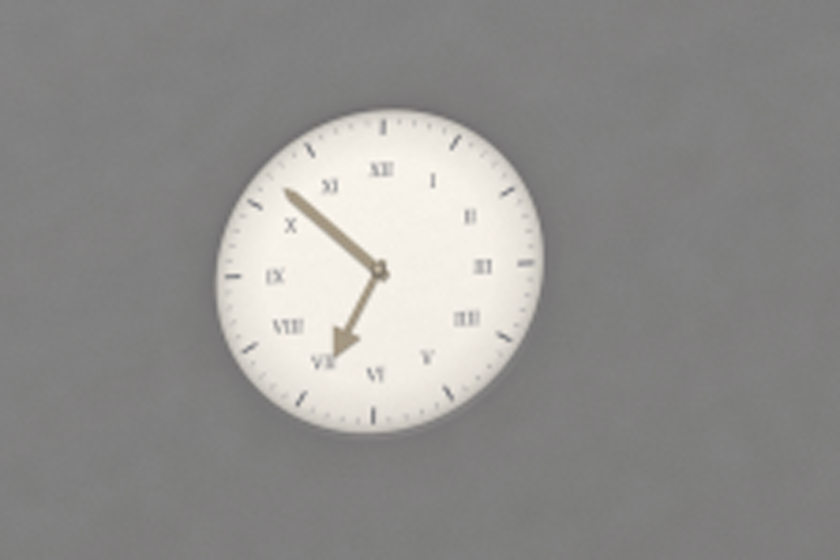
{"hour": 6, "minute": 52}
